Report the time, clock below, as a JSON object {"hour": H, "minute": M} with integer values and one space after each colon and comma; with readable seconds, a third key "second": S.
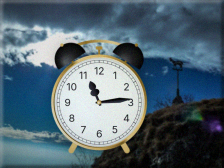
{"hour": 11, "minute": 14}
